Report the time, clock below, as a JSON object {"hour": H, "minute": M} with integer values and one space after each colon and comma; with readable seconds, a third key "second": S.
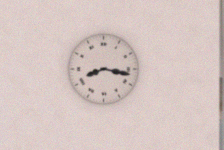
{"hour": 8, "minute": 17}
